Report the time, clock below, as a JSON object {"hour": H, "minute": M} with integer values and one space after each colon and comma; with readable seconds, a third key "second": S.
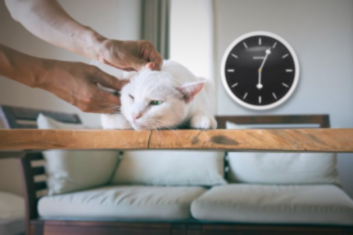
{"hour": 6, "minute": 4}
